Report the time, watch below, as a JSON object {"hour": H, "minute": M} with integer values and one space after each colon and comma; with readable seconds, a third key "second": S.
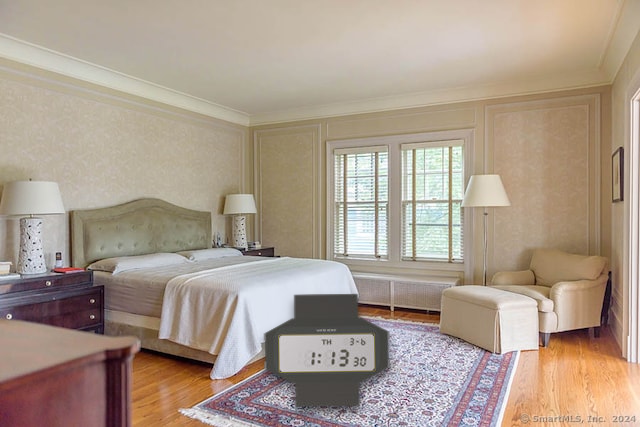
{"hour": 1, "minute": 13, "second": 30}
